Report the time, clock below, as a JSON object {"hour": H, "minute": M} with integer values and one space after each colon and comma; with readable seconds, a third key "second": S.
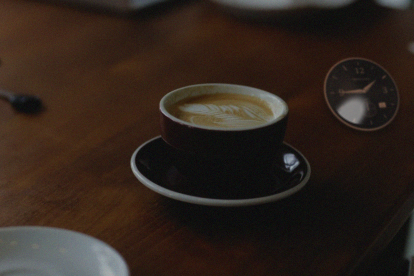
{"hour": 1, "minute": 45}
